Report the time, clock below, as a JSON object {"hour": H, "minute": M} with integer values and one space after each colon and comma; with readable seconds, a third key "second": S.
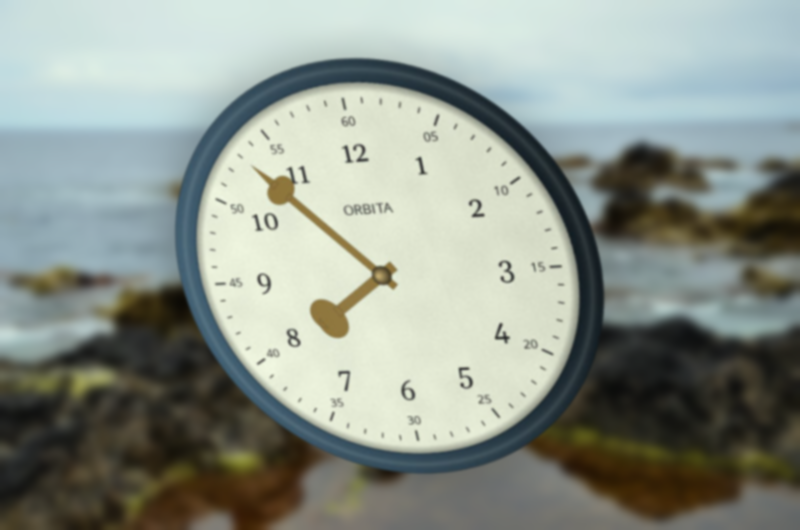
{"hour": 7, "minute": 53}
